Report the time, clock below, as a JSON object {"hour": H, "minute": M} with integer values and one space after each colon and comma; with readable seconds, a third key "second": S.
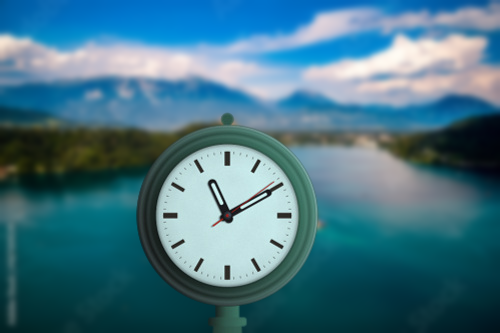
{"hour": 11, "minute": 10, "second": 9}
